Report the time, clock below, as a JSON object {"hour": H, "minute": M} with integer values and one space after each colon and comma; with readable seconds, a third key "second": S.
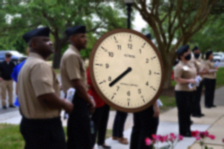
{"hour": 7, "minute": 38}
